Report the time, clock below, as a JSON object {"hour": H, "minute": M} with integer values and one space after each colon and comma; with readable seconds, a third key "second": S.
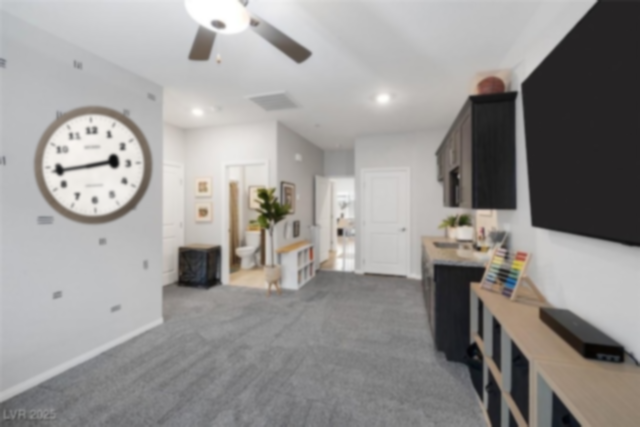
{"hour": 2, "minute": 44}
